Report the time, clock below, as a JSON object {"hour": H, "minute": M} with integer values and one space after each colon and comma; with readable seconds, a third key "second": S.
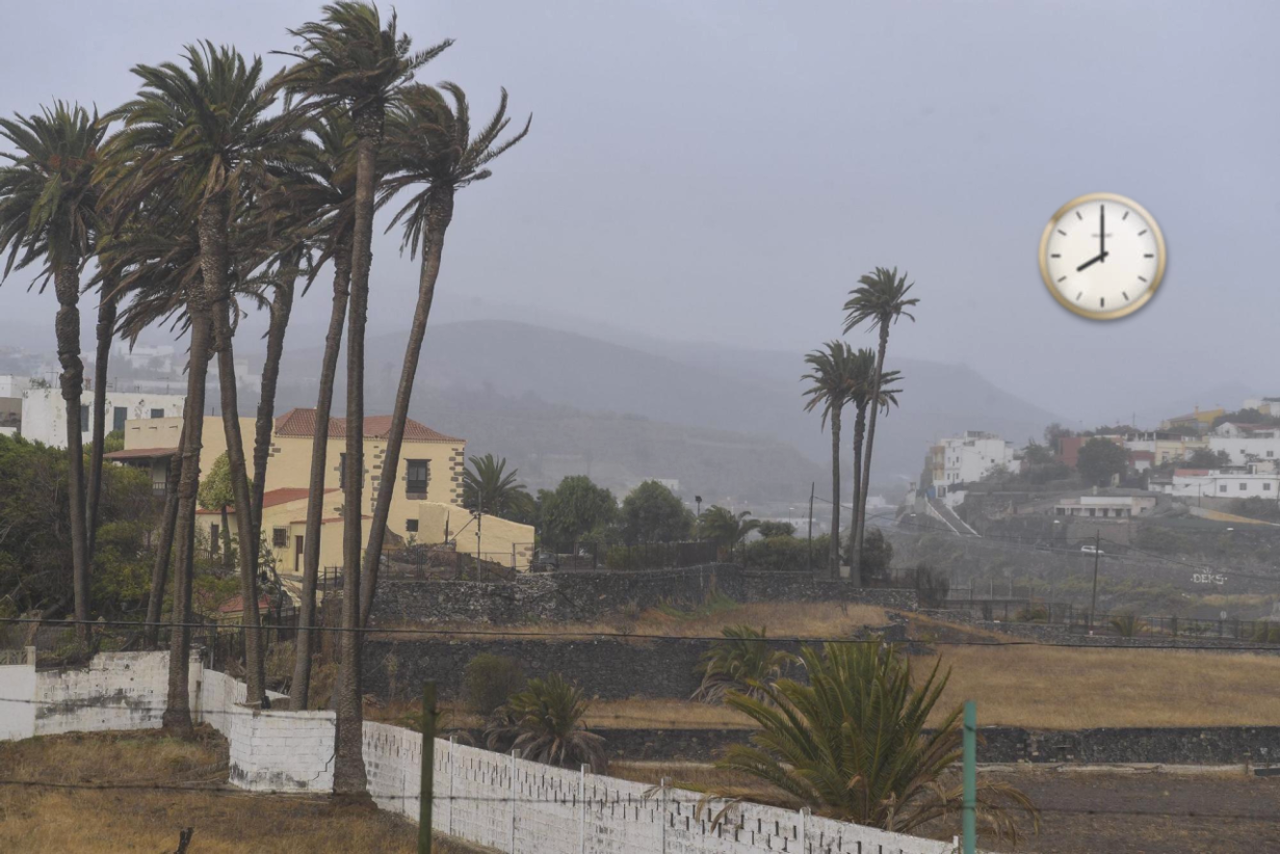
{"hour": 8, "minute": 0}
